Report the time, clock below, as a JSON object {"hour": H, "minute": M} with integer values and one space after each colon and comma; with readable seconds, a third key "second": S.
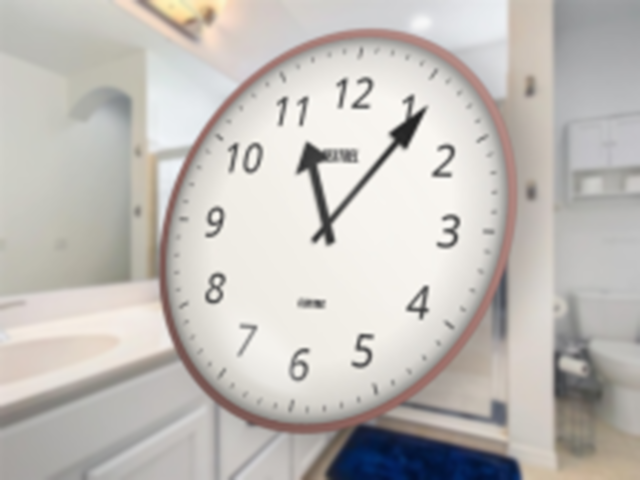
{"hour": 11, "minute": 6}
